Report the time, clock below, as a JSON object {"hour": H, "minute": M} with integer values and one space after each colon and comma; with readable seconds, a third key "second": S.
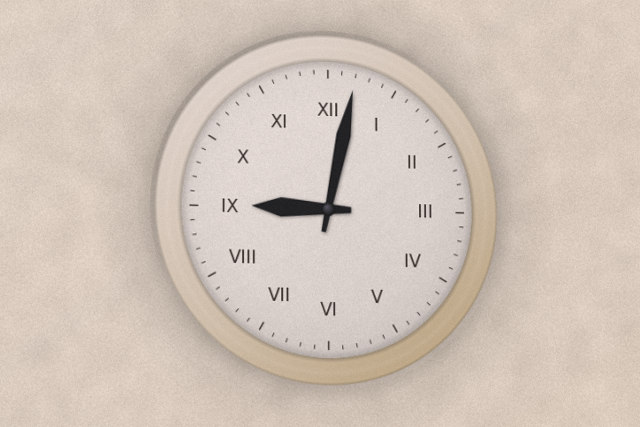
{"hour": 9, "minute": 2}
